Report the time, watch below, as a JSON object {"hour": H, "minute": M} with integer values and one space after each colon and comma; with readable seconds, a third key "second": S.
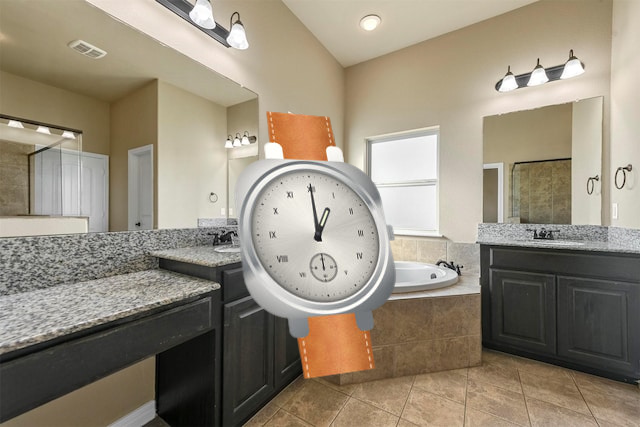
{"hour": 1, "minute": 0}
